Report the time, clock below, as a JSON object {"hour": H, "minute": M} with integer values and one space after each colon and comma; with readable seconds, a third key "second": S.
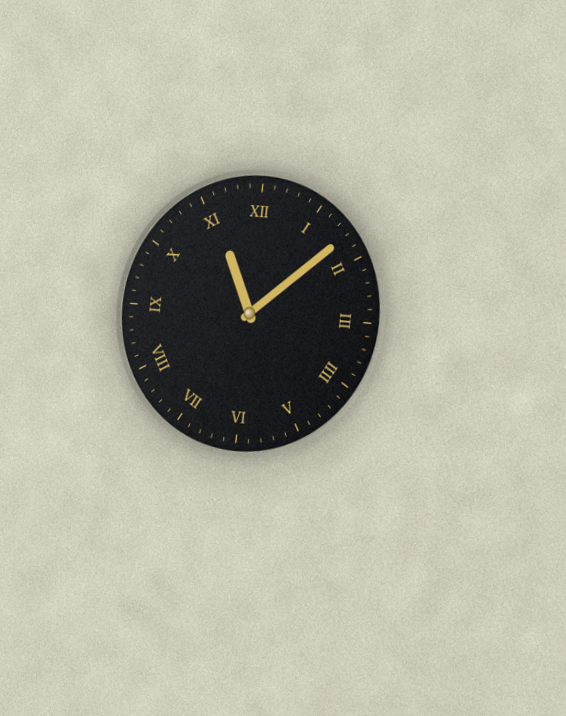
{"hour": 11, "minute": 8}
